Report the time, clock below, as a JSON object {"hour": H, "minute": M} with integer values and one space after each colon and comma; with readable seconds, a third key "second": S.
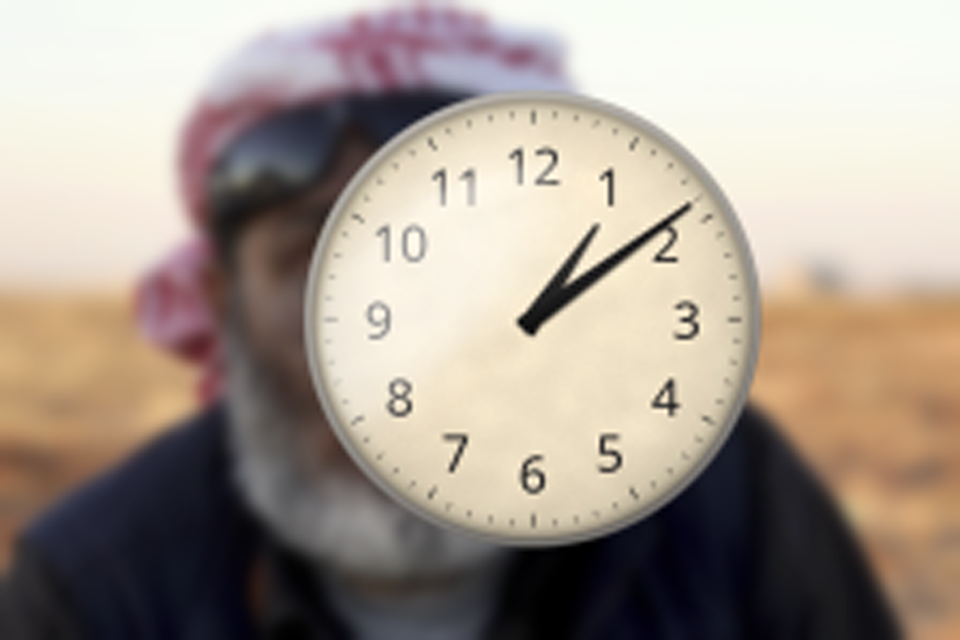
{"hour": 1, "minute": 9}
